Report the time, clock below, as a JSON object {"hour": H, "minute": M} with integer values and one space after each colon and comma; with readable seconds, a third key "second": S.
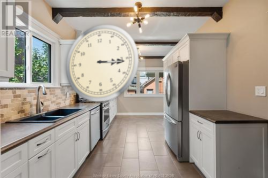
{"hour": 3, "minute": 16}
